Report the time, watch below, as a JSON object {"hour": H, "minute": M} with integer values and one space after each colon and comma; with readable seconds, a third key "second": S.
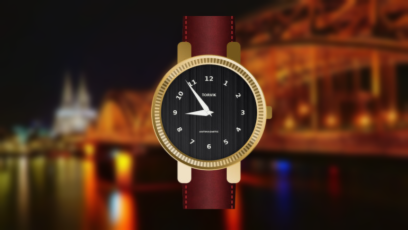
{"hour": 8, "minute": 54}
